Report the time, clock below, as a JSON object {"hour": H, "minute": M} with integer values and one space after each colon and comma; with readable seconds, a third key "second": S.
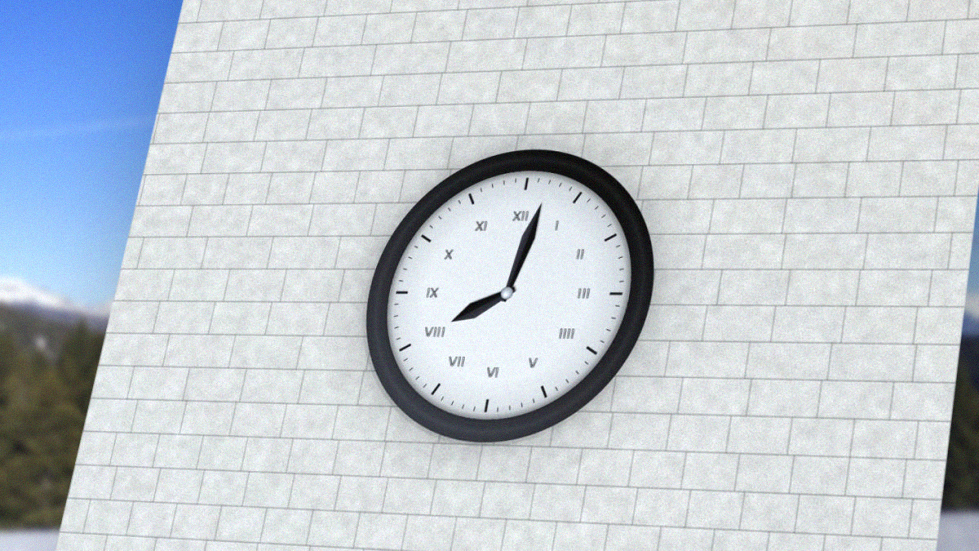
{"hour": 8, "minute": 2}
